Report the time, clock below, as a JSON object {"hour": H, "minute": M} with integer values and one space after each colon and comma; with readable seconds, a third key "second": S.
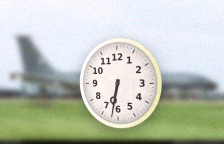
{"hour": 6, "minute": 32}
